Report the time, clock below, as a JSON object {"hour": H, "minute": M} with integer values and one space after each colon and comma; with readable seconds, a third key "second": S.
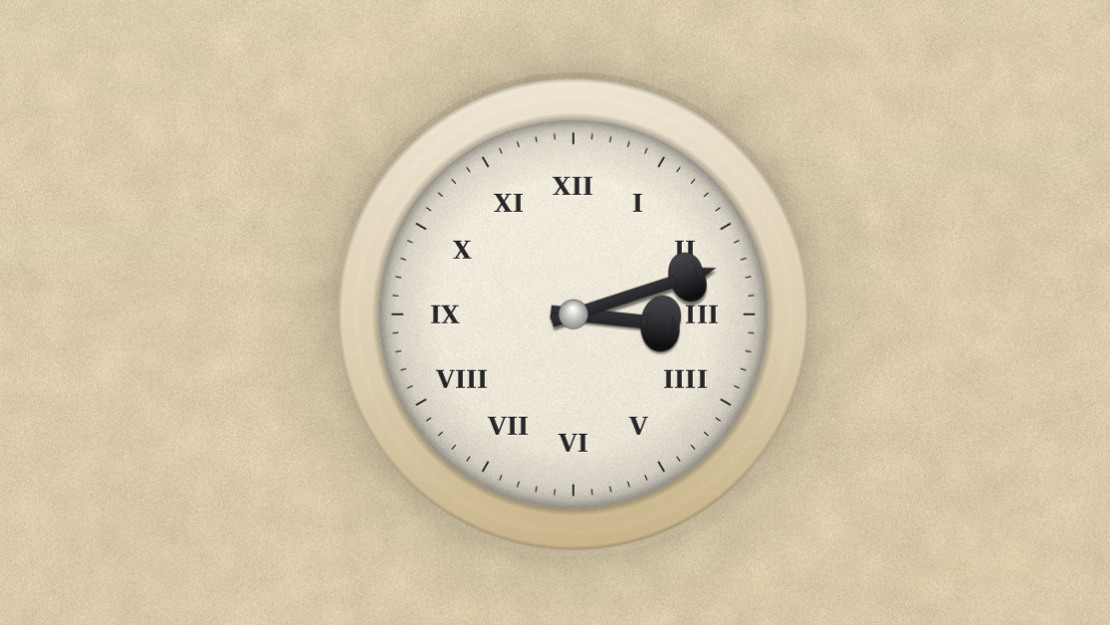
{"hour": 3, "minute": 12}
